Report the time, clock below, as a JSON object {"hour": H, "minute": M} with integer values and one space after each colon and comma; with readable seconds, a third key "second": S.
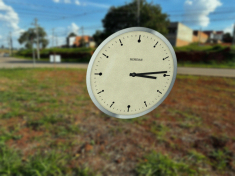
{"hour": 3, "minute": 14}
